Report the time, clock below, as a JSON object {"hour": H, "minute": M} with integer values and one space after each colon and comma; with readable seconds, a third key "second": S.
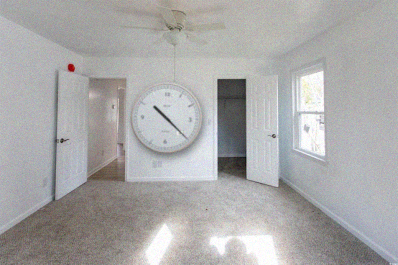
{"hour": 10, "minute": 22}
